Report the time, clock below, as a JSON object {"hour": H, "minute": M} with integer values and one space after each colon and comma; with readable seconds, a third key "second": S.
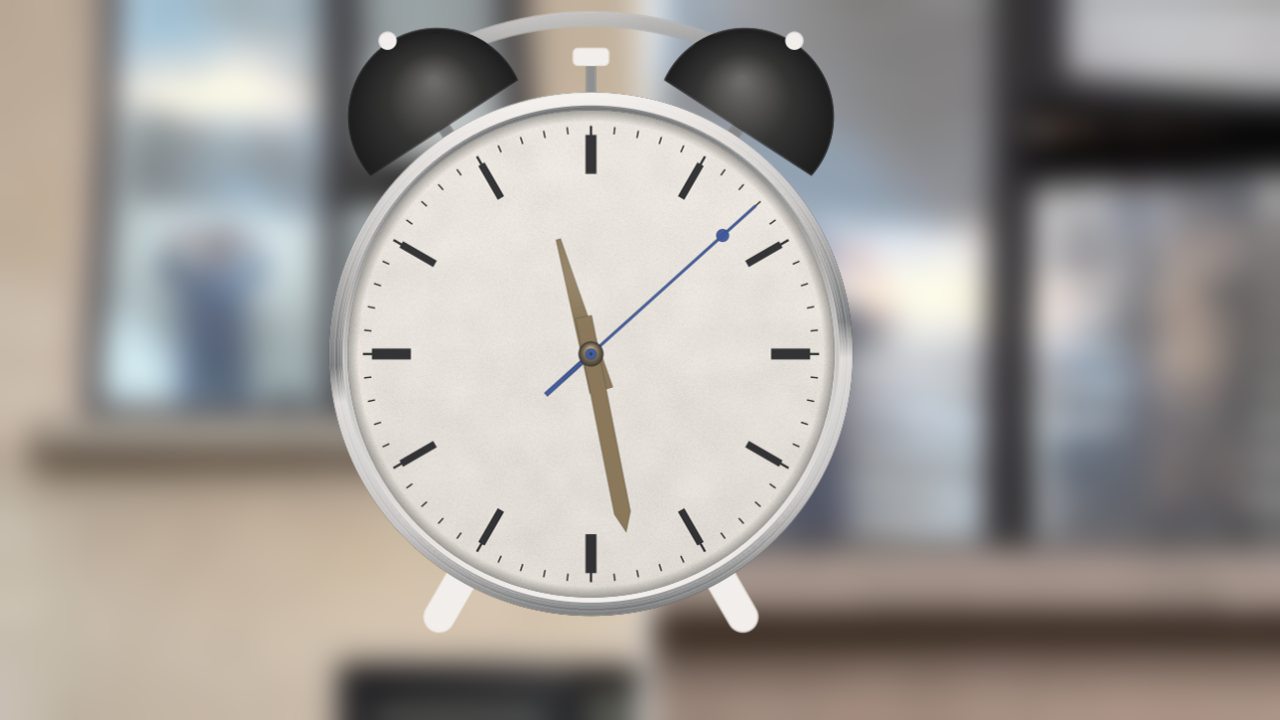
{"hour": 11, "minute": 28, "second": 8}
